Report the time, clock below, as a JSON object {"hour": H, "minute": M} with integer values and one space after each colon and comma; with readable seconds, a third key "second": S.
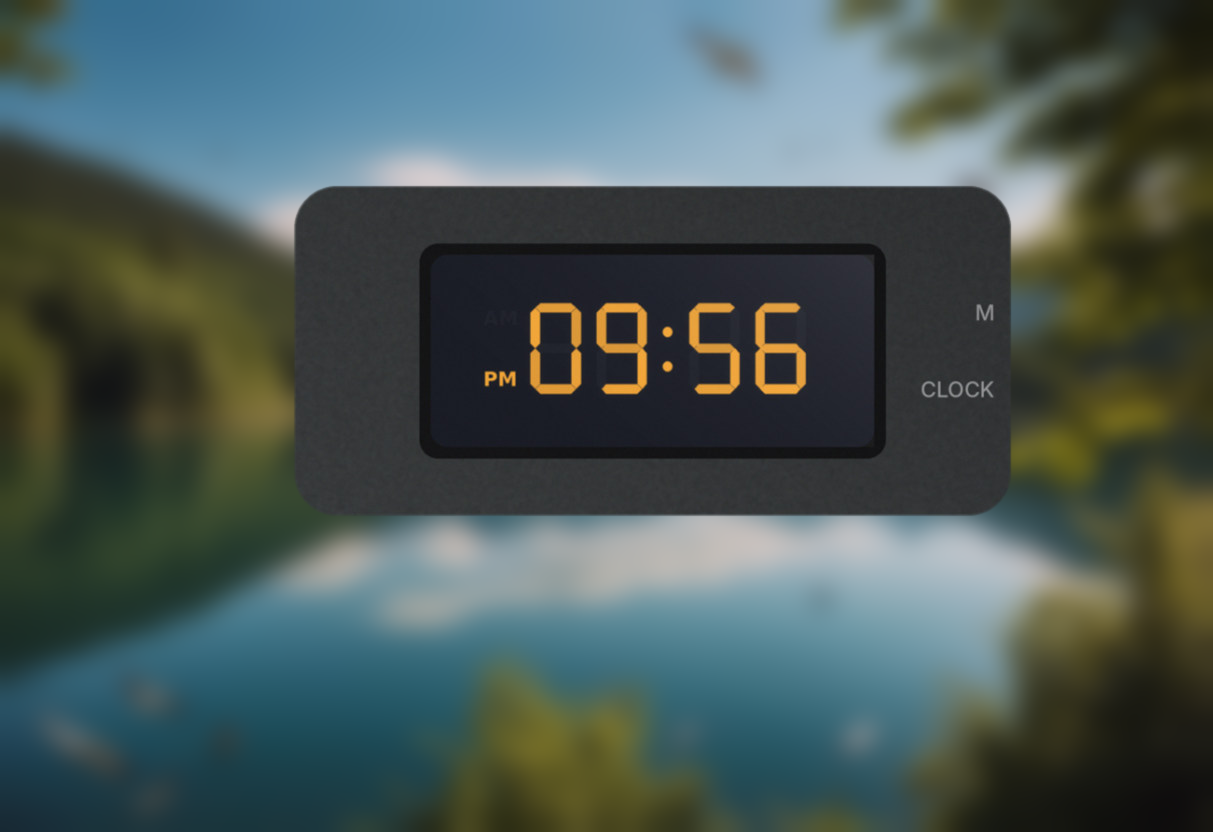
{"hour": 9, "minute": 56}
